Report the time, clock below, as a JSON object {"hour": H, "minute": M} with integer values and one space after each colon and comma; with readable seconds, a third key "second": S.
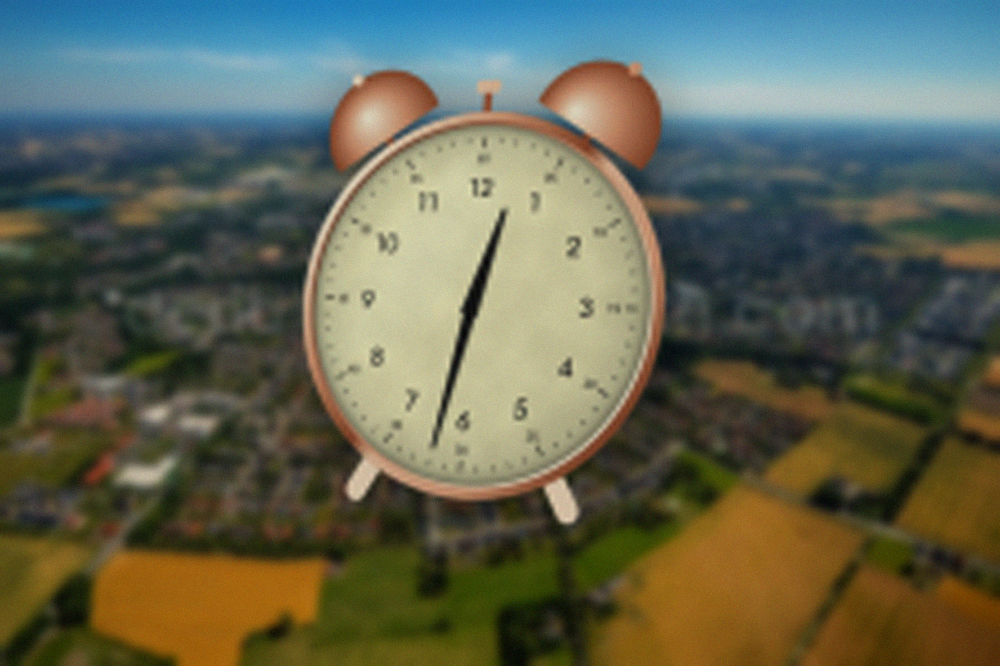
{"hour": 12, "minute": 32}
